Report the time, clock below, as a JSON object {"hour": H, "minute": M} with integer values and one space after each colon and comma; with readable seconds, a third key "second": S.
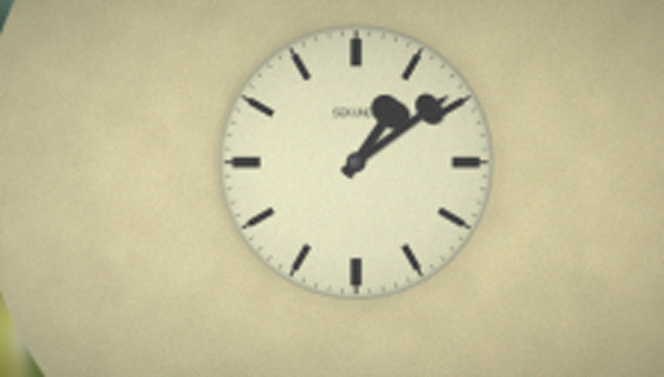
{"hour": 1, "minute": 9}
